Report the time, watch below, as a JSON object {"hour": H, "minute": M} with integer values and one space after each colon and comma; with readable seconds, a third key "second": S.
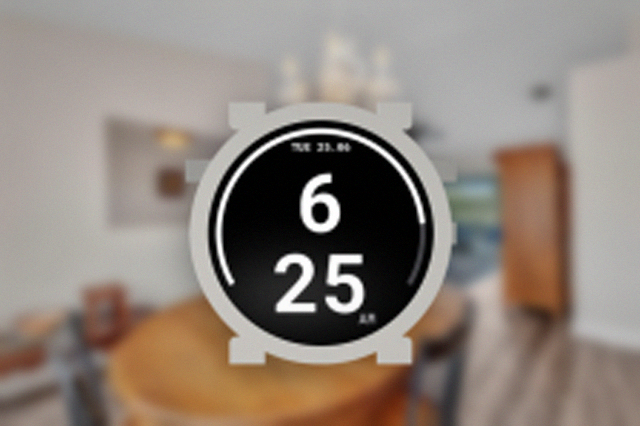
{"hour": 6, "minute": 25}
